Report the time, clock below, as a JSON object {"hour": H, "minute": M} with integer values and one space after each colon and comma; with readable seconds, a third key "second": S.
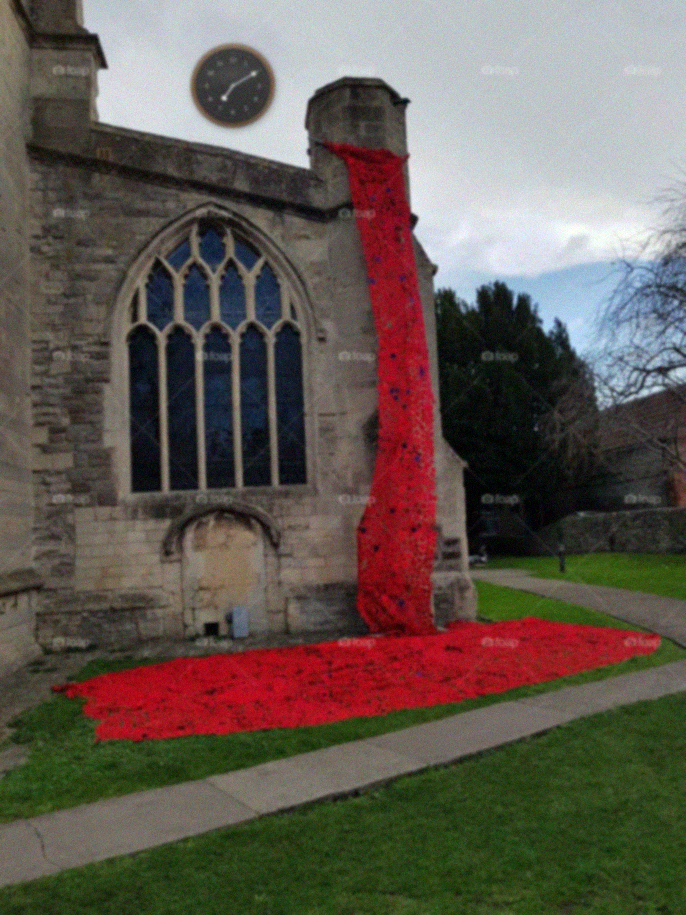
{"hour": 7, "minute": 10}
